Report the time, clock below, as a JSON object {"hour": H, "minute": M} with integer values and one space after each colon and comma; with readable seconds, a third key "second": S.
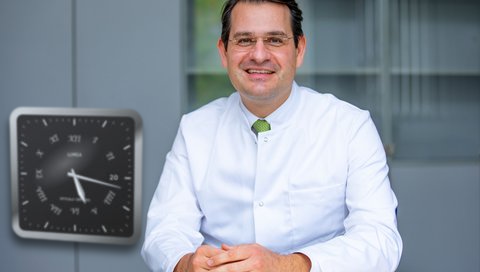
{"hour": 5, "minute": 17}
